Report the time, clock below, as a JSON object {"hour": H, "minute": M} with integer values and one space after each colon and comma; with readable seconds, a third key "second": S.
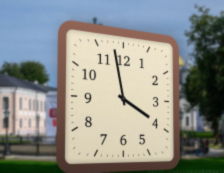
{"hour": 3, "minute": 58}
